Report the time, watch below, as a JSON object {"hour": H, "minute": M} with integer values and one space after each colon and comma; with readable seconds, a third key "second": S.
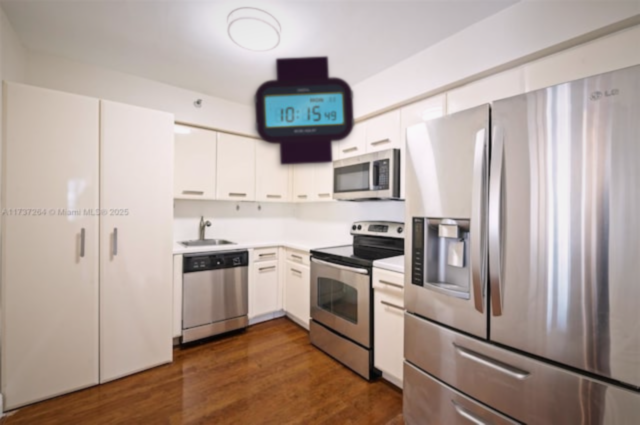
{"hour": 10, "minute": 15}
